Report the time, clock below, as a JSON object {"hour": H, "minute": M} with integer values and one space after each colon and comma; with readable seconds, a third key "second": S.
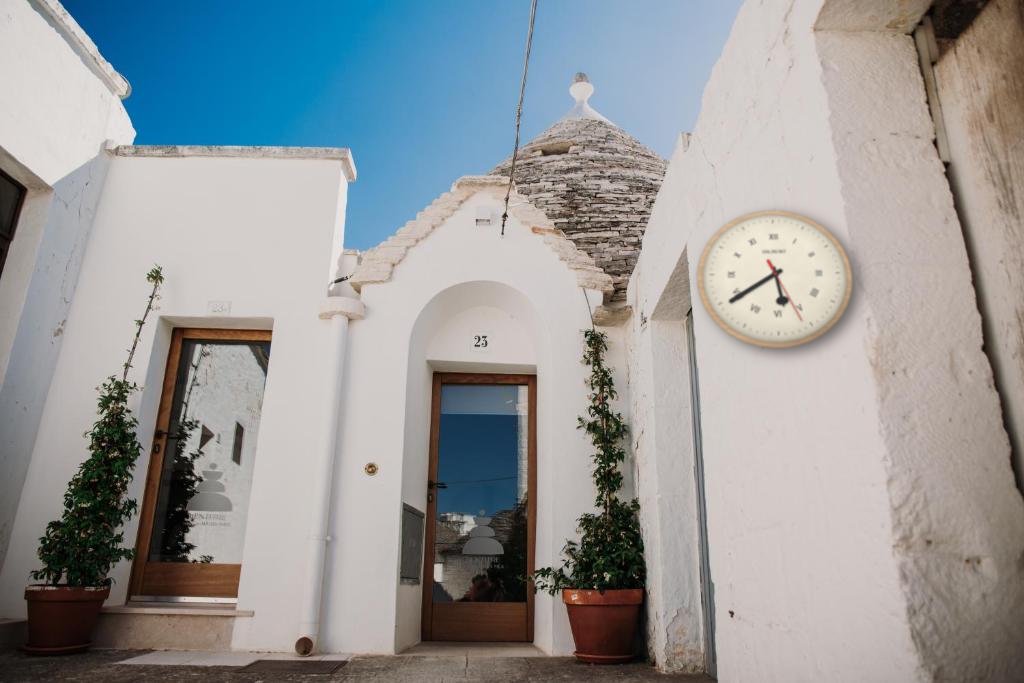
{"hour": 5, "minute": 39, "second": 26}
